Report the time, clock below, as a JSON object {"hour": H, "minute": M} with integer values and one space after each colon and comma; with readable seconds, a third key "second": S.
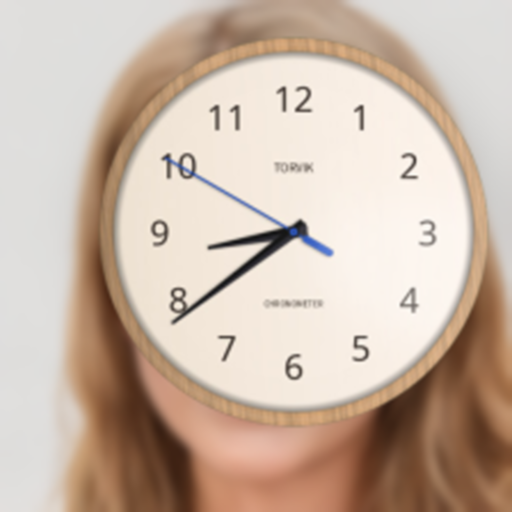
{"hour": 8, "minute": 38, "second": 50}
